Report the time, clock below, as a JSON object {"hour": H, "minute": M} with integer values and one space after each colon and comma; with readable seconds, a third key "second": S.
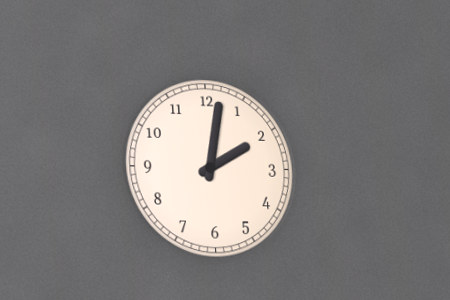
{"hour": 2, "minute": 2}
